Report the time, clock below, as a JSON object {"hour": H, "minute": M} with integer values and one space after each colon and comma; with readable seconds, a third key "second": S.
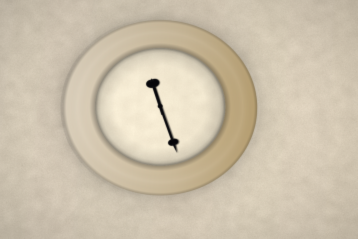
{"hour": 11, "minute": 27}
